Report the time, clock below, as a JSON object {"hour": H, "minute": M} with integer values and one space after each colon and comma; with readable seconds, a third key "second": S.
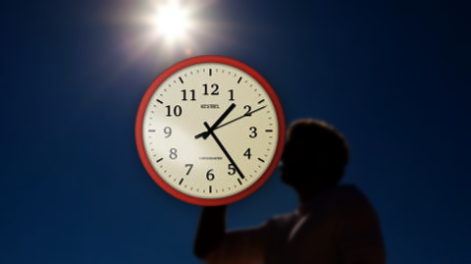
{"hour": 1, "minute": 24, "second": 11}
